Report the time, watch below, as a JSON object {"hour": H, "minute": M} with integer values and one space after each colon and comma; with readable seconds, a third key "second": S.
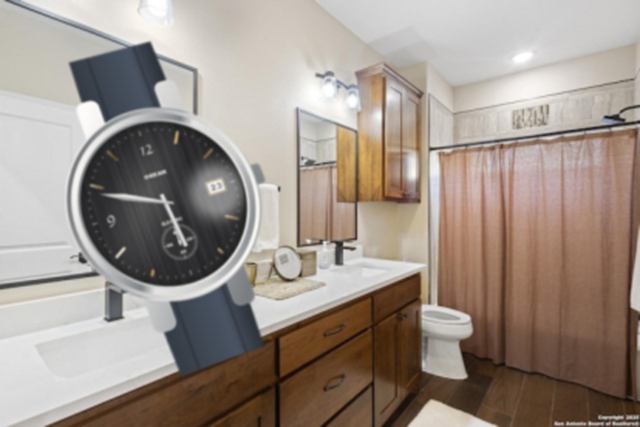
{"hour": 5, "minute": 49}
